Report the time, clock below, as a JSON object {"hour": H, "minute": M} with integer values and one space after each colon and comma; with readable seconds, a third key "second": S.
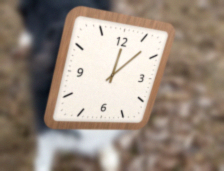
{"hour": 12, "minute": 7}
